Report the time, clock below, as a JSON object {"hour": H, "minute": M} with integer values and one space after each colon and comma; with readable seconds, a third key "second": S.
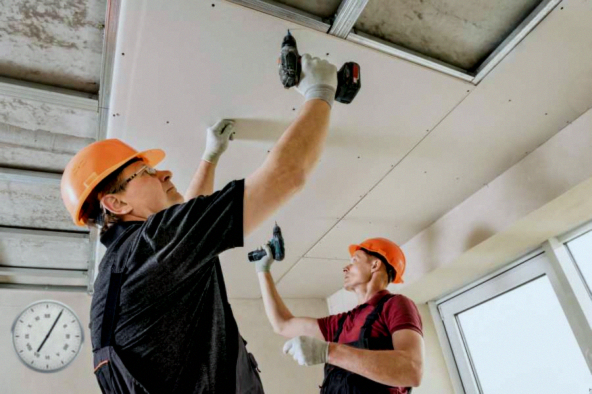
{"hour": 7, "minute": 5}
